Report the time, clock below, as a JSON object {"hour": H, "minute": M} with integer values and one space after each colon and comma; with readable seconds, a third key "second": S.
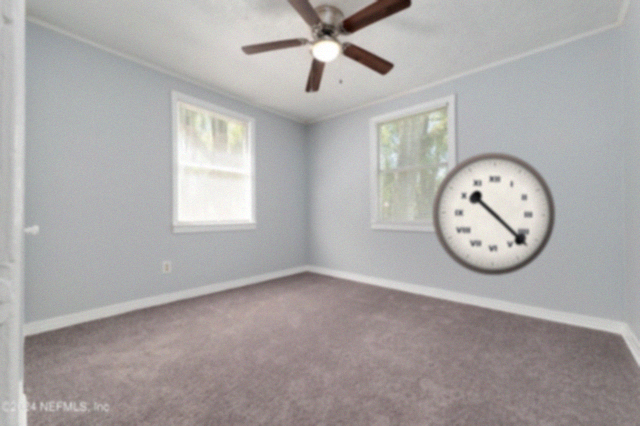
{"hour": 10, "minute": 22}
